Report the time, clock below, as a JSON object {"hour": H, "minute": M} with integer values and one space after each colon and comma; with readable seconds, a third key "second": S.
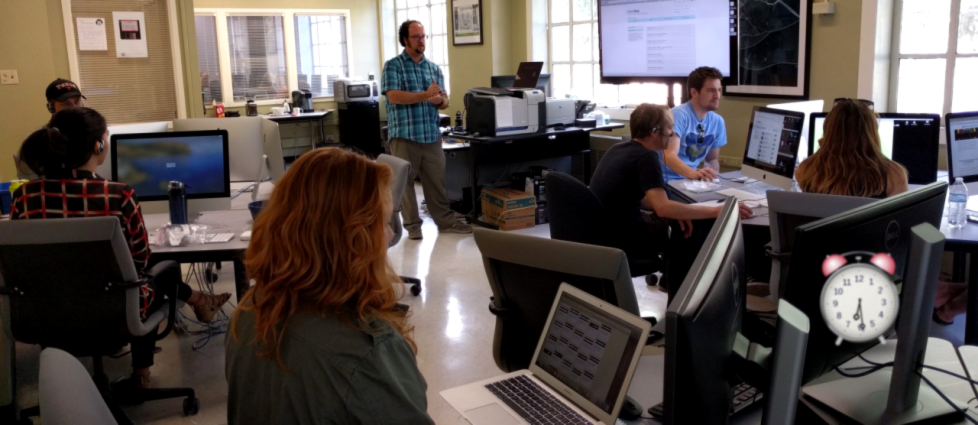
{"hour": 6, "minute": 29}
